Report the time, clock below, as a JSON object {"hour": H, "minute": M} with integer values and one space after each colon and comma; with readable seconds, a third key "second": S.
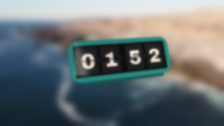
{"hour": 1, "minute": 52}
